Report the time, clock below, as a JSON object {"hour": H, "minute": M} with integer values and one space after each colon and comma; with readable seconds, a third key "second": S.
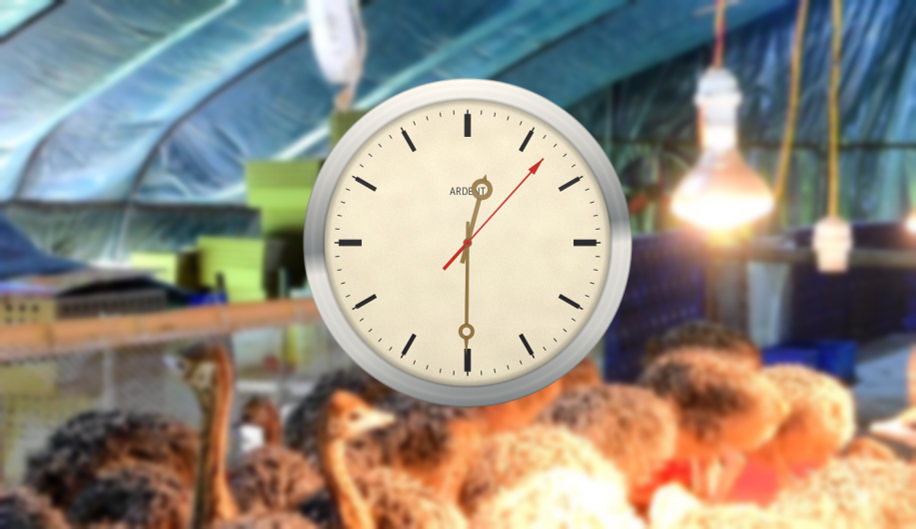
{"hour": 12, "minute": 30, "second": 7}
